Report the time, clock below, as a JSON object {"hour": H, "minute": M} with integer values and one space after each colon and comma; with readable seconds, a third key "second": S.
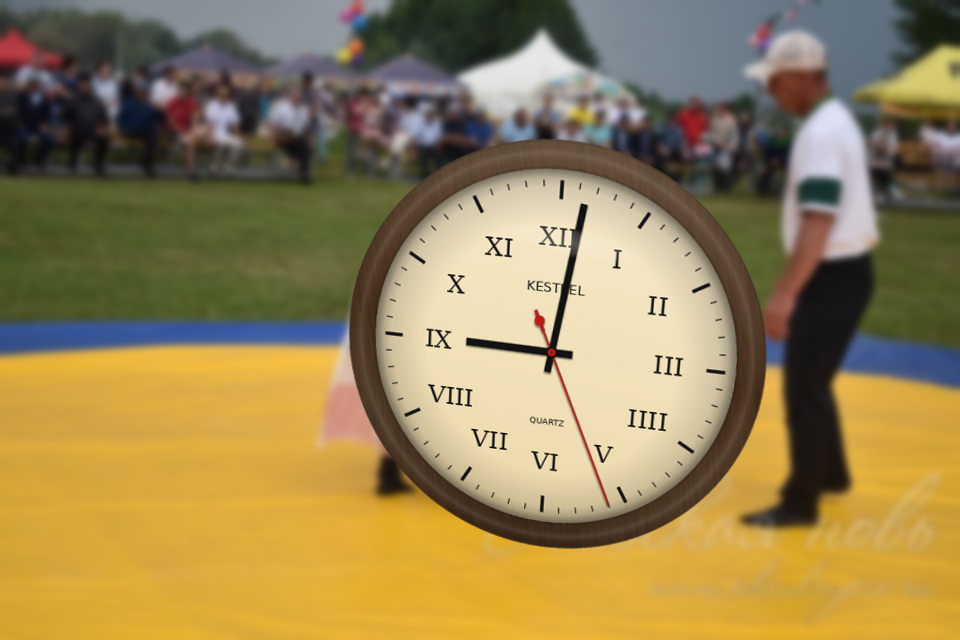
{"hour": 9, "minute": 1, "second": 26}
